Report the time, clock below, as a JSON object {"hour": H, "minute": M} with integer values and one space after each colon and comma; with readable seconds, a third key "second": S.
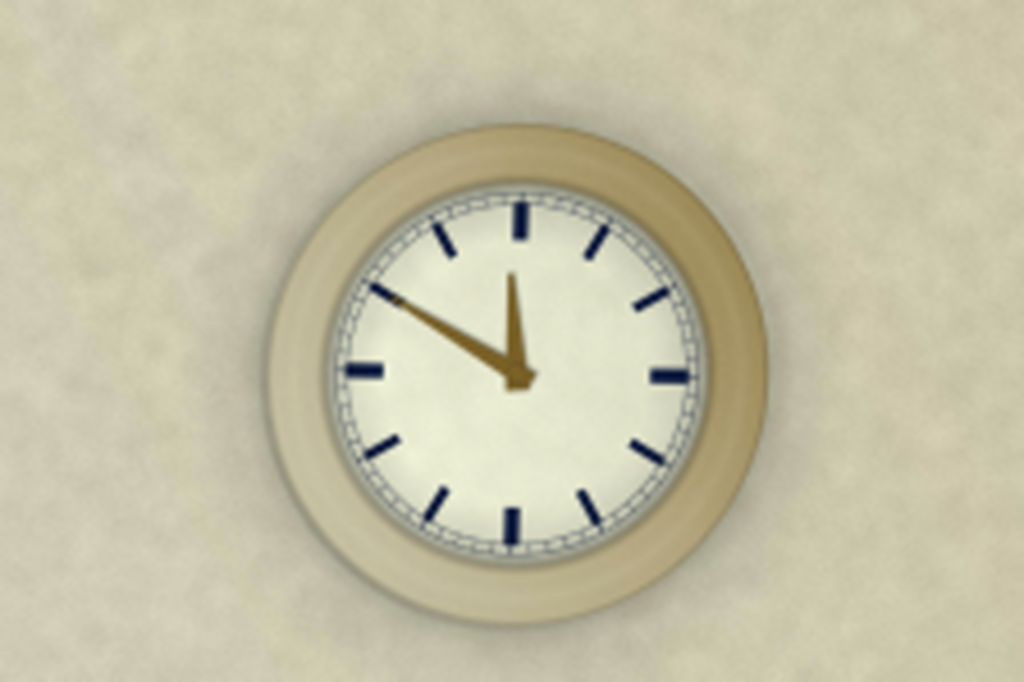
{"hour": 11, "minute": 50}
